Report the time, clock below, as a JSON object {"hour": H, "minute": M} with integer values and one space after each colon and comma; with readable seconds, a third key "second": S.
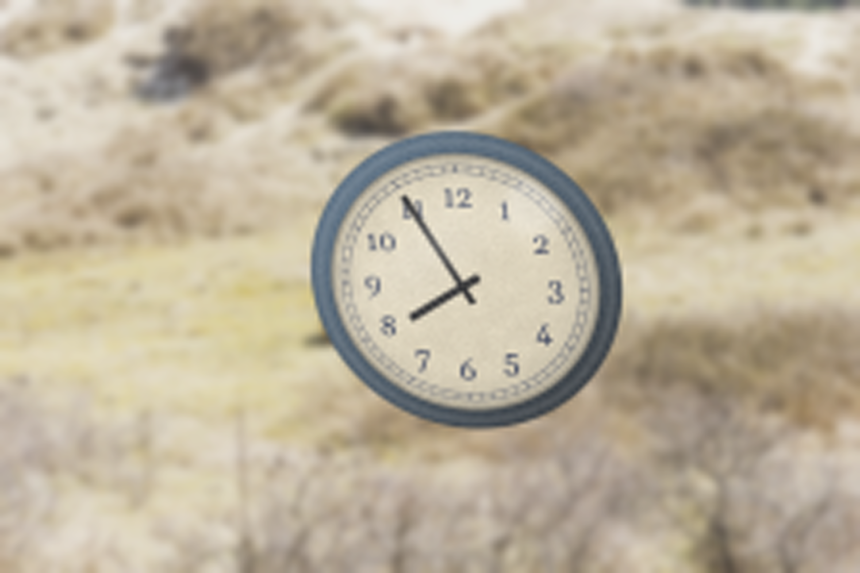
{"hour": 7, "minute": 55}
